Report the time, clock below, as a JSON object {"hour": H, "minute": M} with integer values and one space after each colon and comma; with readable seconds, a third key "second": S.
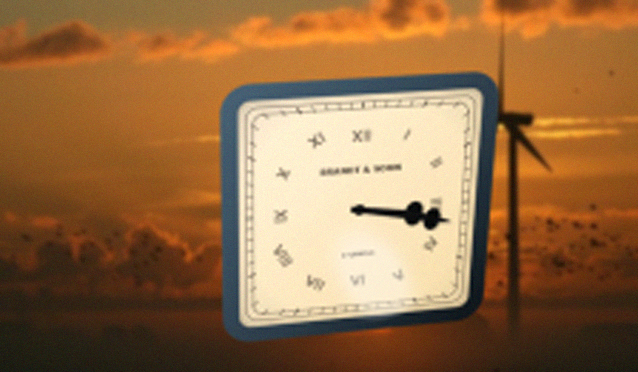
{"hour": 3, "minute": 17}
